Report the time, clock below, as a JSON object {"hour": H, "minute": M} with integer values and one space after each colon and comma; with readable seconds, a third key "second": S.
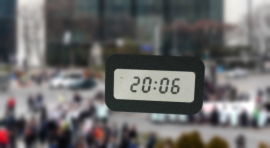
{"hour": 20, "minute": 6}
